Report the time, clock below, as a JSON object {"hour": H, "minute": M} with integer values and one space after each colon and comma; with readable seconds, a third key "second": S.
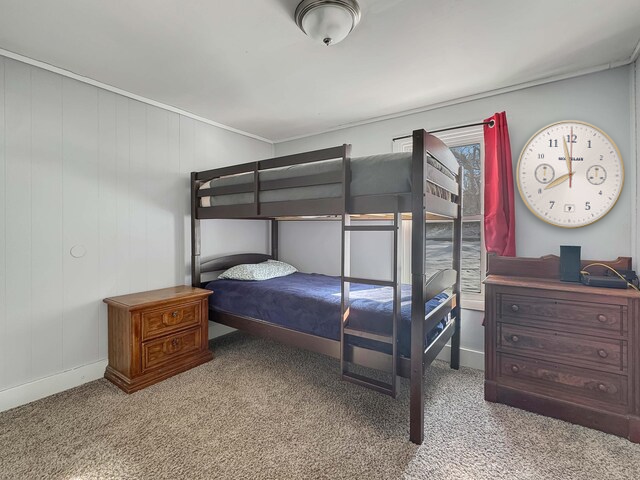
{"hour": 7, "minute": 58}
